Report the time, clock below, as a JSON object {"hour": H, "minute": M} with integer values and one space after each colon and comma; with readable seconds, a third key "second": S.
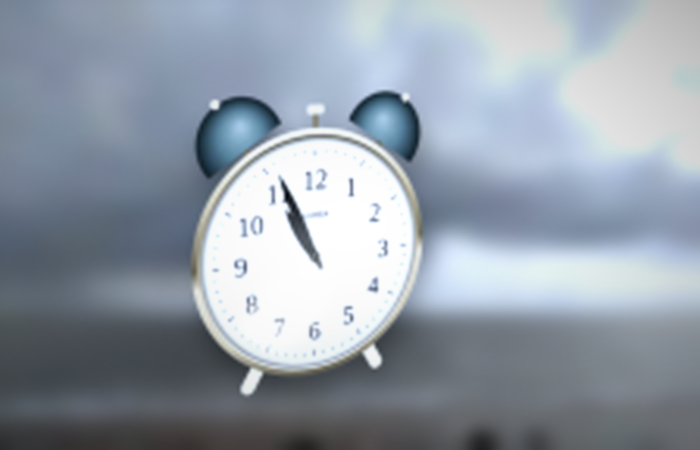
{"hour": 10, "minute": 56}
